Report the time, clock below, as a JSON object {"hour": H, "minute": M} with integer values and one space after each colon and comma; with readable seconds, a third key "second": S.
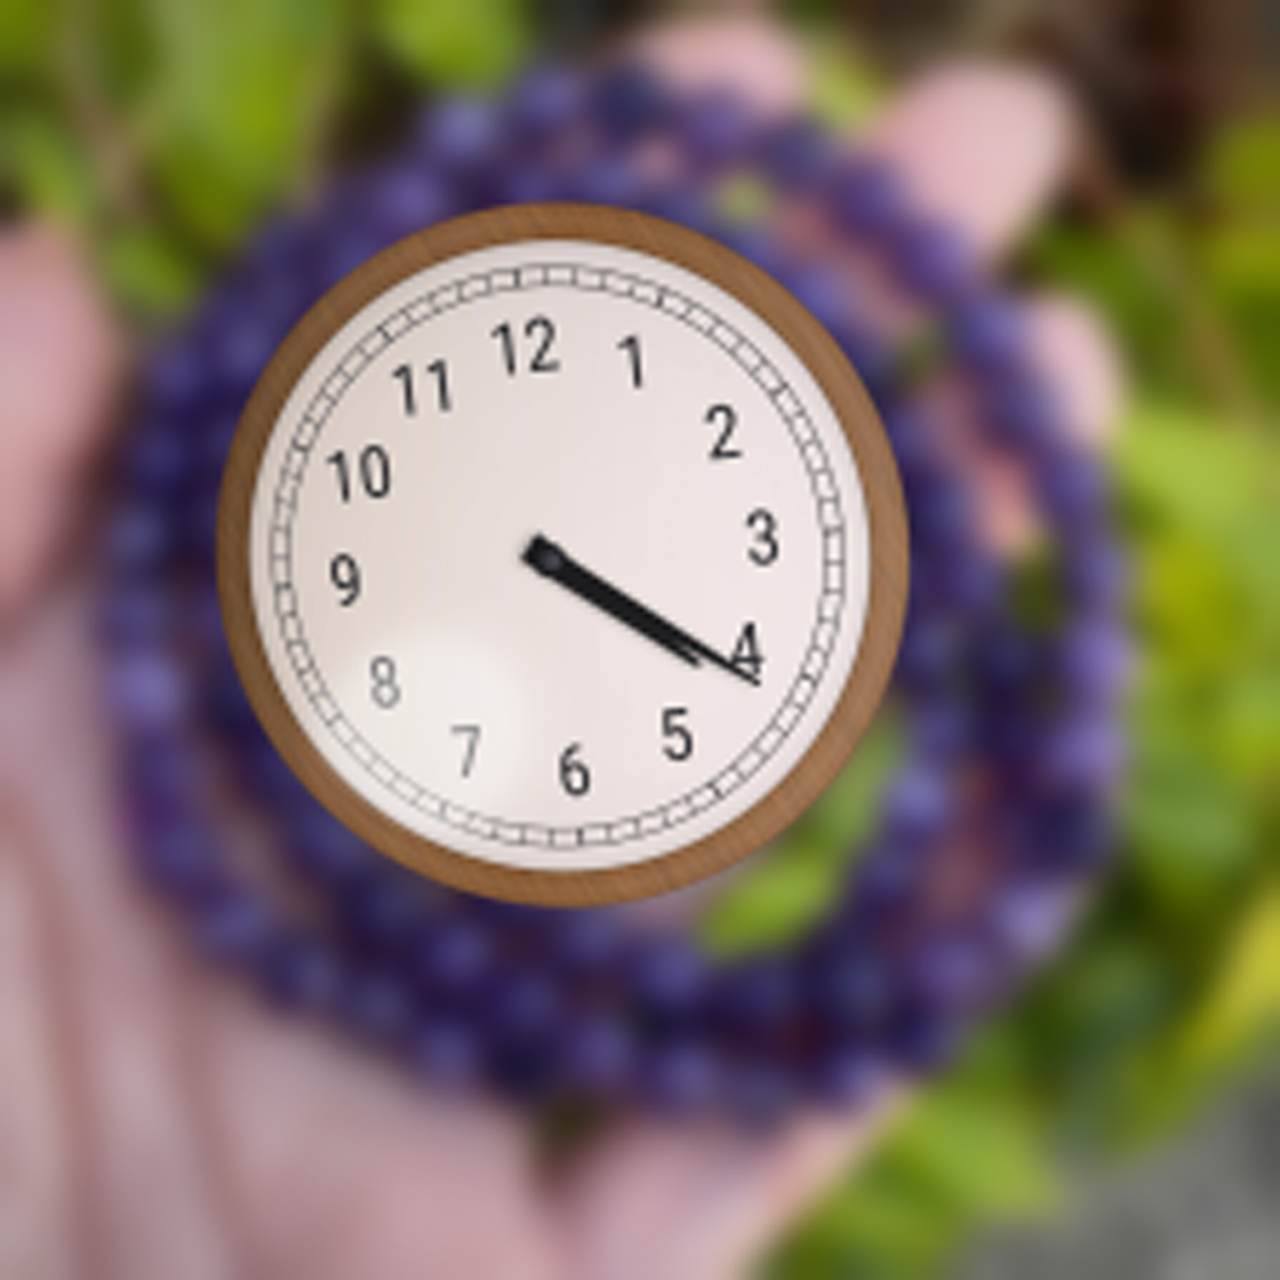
{"hour": 4, "minute": 21}
